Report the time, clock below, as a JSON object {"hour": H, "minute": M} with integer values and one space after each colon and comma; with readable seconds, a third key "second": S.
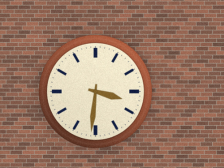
{"hour": 3, "minute": 31}
